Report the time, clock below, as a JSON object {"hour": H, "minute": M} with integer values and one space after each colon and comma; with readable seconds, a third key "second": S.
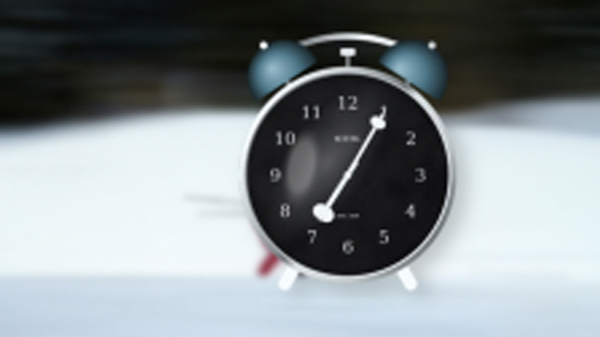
{"hour": 7, "minute": 5}
